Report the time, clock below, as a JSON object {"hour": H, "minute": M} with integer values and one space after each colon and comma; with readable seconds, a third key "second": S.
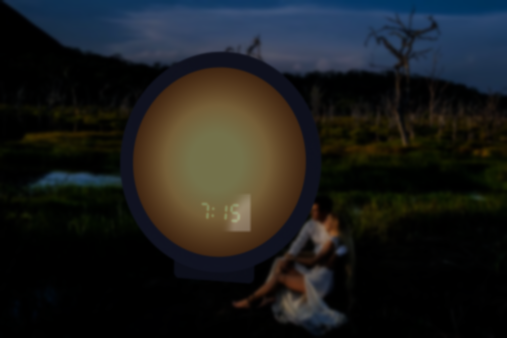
{"hour": 7, "minute": 15}
